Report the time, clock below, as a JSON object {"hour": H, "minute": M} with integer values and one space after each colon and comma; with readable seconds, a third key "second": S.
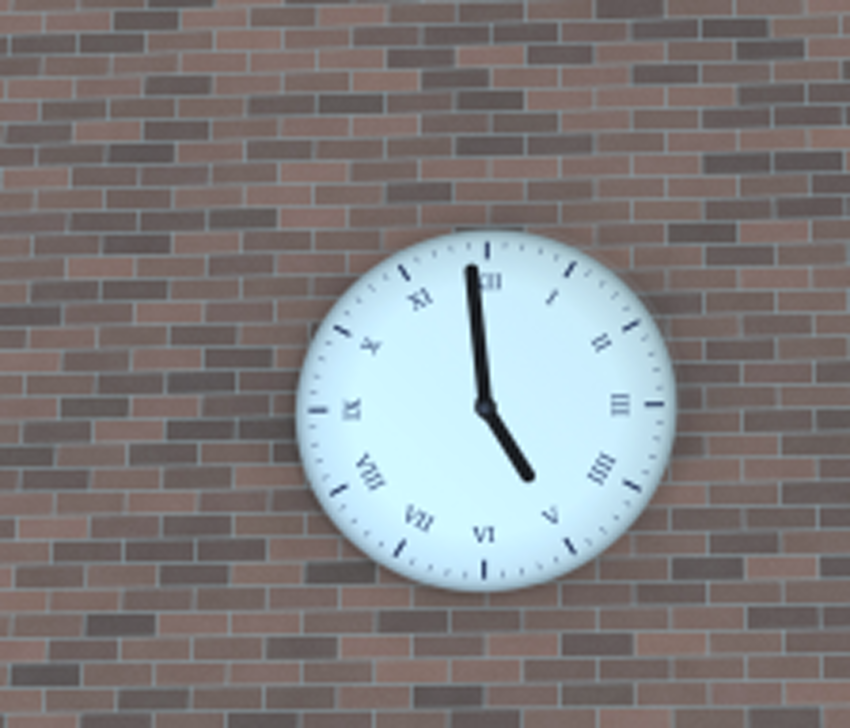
{"hour": 4, "minute": 59}
